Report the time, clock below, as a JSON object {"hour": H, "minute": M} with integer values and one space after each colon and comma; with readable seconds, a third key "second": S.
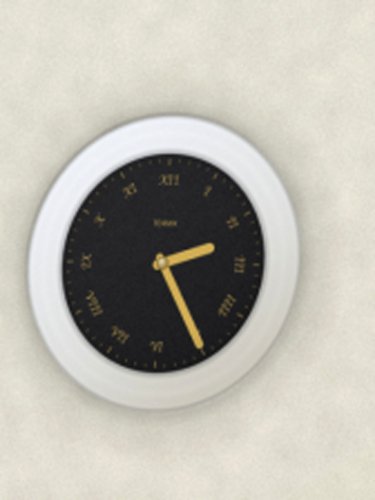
{"hour": 2, "minute": 25}
